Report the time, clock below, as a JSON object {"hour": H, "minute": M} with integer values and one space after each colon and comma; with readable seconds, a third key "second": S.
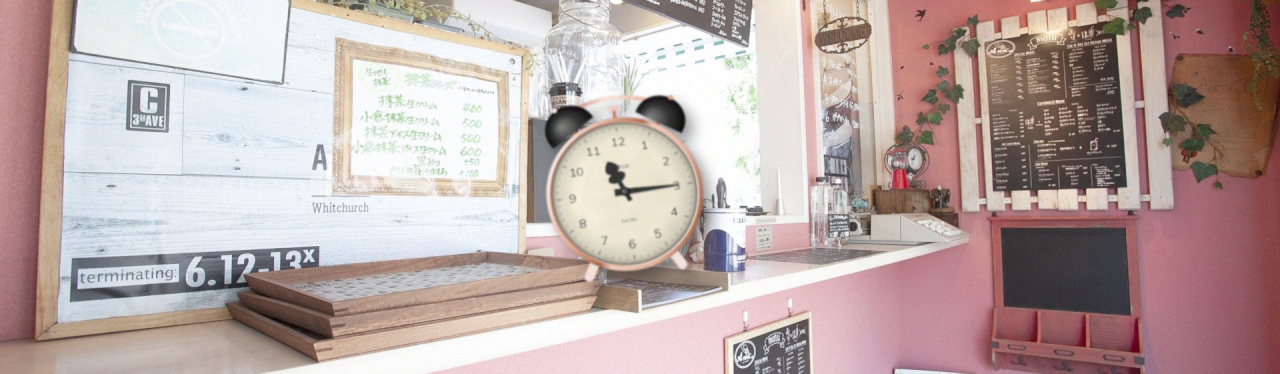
{"hour": 11, "minute": 15}
